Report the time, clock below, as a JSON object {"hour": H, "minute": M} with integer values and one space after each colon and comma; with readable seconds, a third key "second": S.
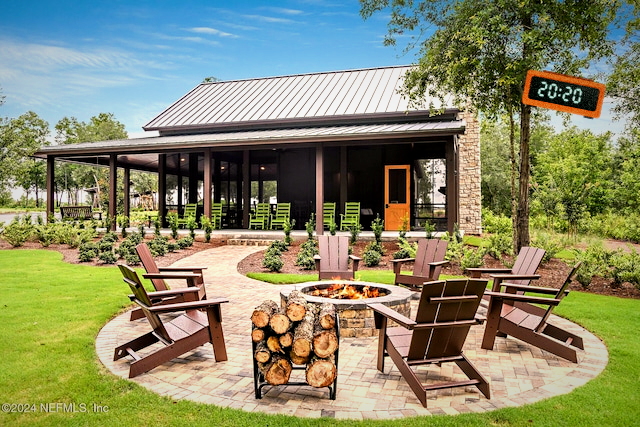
{"hour": 20, "minute": 20}
